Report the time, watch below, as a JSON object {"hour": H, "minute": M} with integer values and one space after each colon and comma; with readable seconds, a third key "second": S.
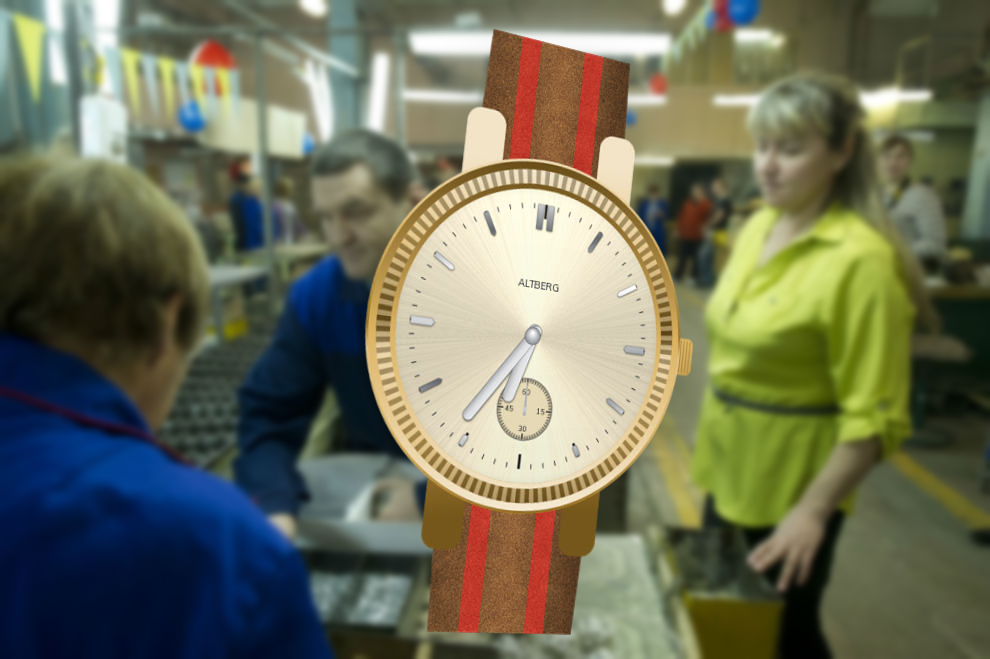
{"hour": 6, "minute": 36}
